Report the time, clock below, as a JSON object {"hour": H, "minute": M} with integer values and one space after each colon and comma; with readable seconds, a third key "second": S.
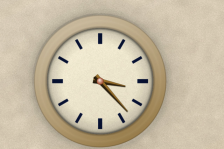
{"hour": 3, "minute": 23}
